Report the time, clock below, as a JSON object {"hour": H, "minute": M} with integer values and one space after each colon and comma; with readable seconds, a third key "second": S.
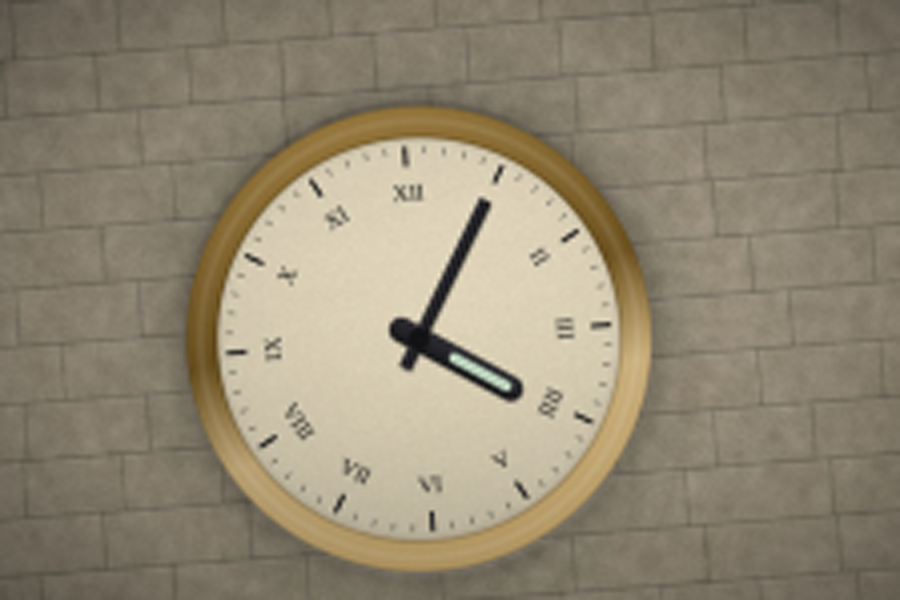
{"hour": 4, "minute": 5}
